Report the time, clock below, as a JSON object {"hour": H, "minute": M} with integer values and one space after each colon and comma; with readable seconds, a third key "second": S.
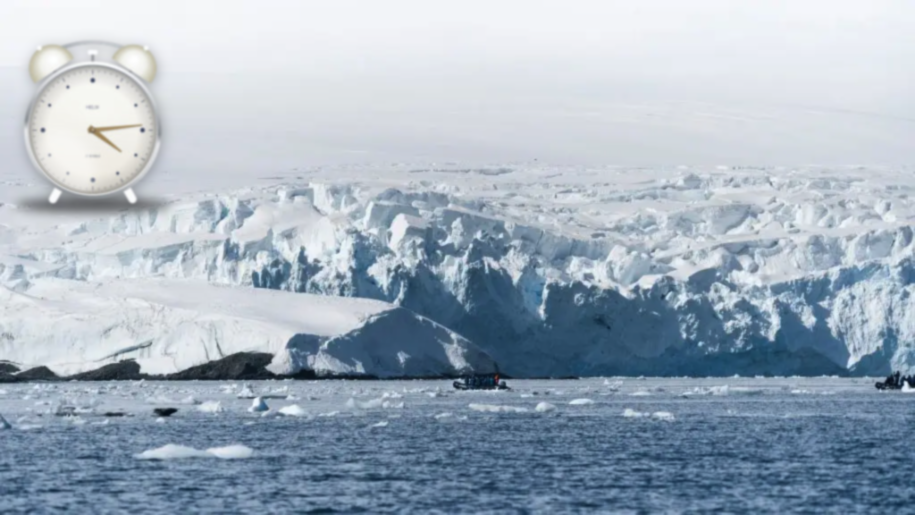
{"hour": 4, "minute": 14}
